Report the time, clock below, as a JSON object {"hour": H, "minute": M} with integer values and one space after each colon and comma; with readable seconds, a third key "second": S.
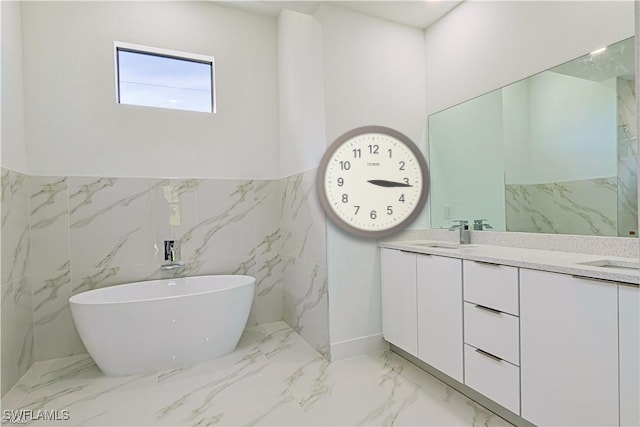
{"hour": 3, "minute": 16}
